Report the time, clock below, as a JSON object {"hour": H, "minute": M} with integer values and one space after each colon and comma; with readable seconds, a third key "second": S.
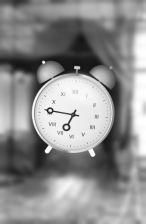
{"hour": 6, "minute": 46}
